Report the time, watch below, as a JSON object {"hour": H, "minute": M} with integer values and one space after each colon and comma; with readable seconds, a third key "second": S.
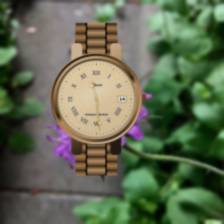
{"hour": 11, "minute": 29}
